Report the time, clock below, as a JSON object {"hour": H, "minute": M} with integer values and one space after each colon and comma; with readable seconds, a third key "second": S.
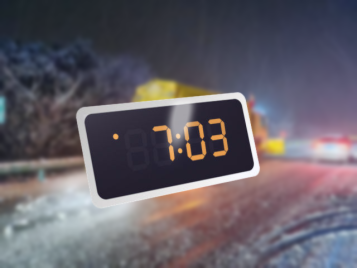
{"hour": 7, "minute": 3}
